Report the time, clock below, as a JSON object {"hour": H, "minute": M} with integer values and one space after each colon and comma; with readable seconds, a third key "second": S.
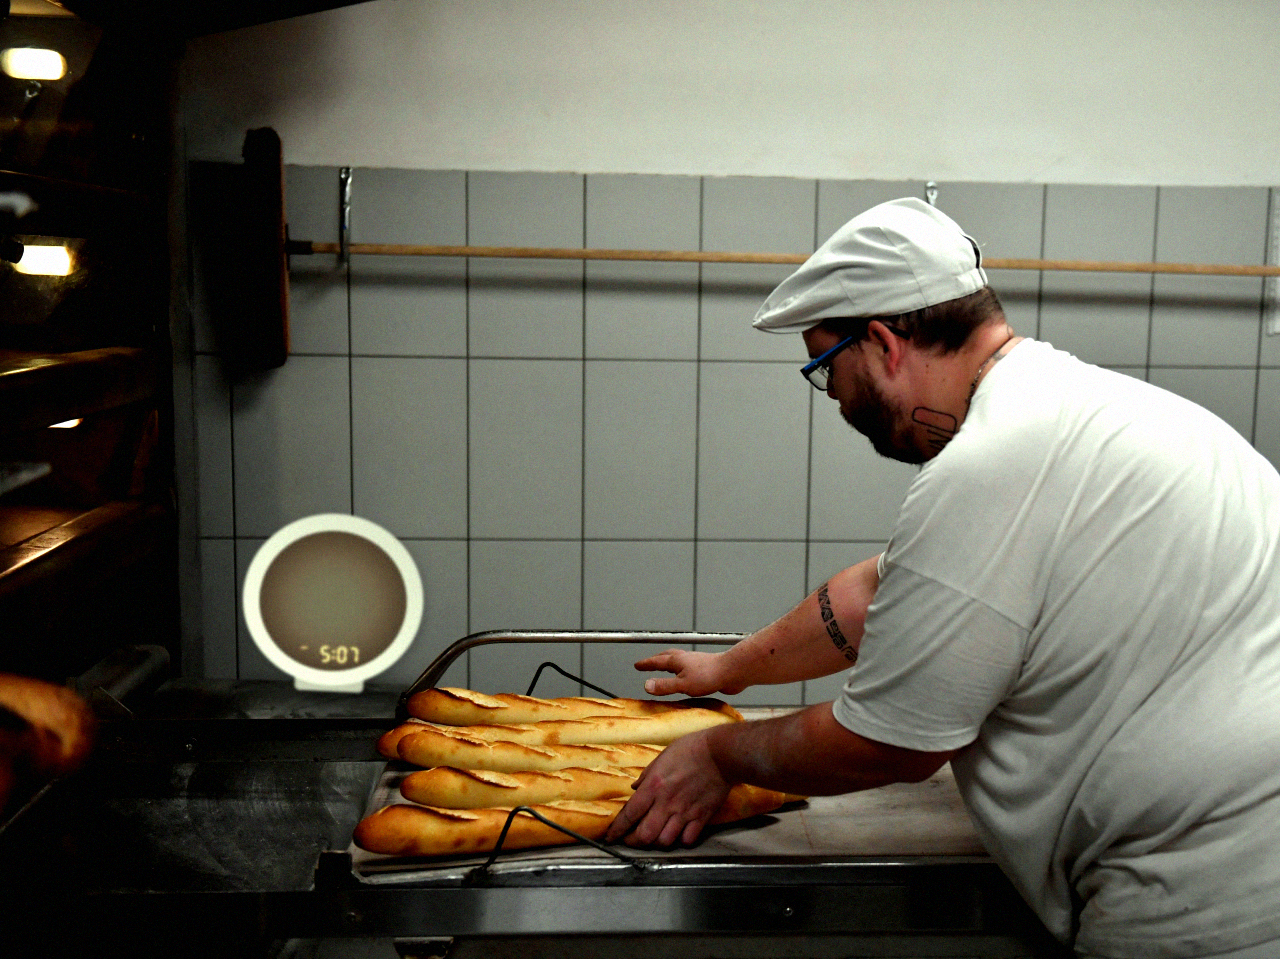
{"hour": 5, "minute": 7}
